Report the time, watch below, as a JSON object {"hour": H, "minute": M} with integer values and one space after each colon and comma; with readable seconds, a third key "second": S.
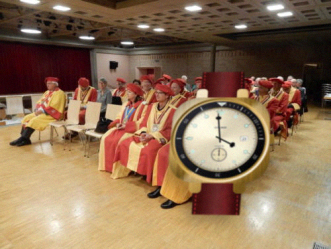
{"hour": 3, "minute": 59}
